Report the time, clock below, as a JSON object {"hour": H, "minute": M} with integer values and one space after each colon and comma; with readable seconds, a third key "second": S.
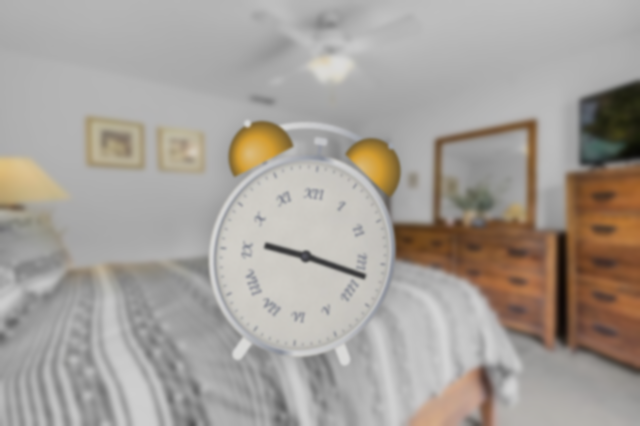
{"hour": 9, "minute": 17}
